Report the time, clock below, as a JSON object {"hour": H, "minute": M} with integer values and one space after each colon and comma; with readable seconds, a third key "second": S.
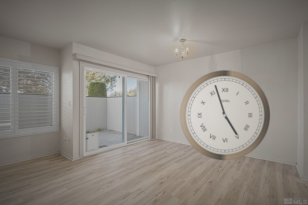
{"hour": 4, "minute": 57}
